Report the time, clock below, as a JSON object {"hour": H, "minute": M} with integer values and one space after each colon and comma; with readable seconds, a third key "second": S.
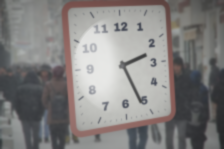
{"hour": 2, "minute": 26}
